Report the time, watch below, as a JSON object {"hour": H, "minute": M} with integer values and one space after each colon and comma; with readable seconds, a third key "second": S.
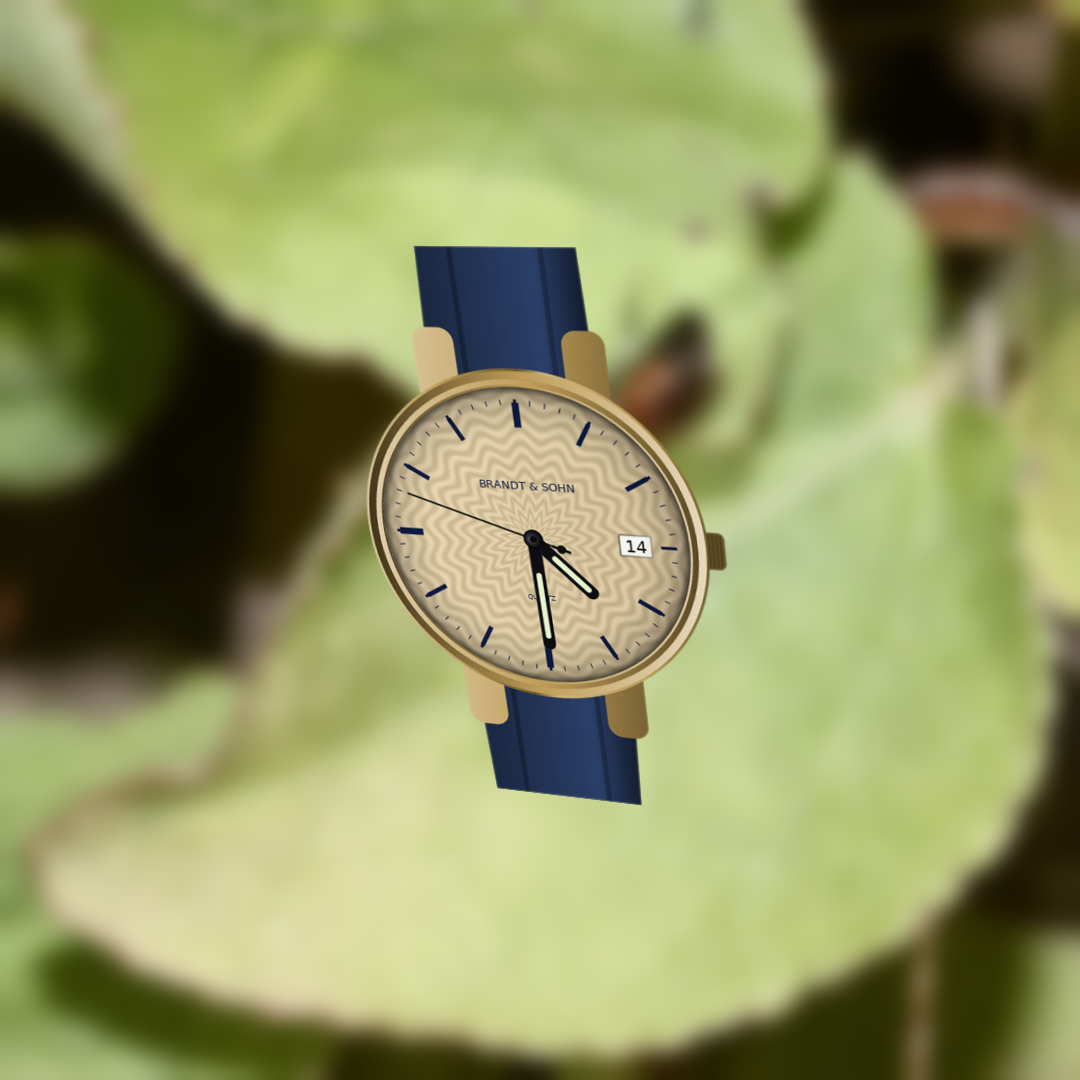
{"hour": 4, "minute": 29, "second": 48}
